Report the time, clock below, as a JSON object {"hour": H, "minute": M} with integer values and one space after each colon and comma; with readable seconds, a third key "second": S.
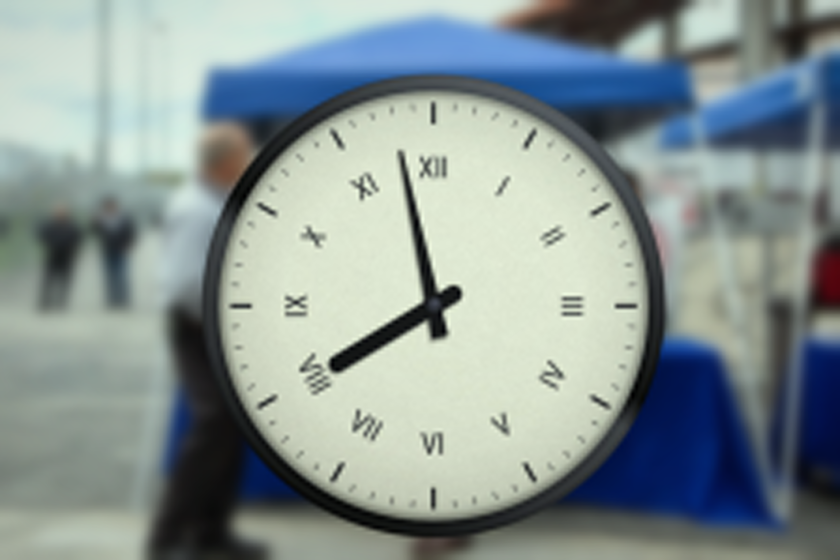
{"hour": 7, "minute": 58}
